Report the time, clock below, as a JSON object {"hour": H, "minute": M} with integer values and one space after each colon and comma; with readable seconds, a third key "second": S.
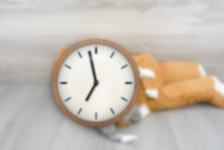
{"hour": 6, "minute": 58}
